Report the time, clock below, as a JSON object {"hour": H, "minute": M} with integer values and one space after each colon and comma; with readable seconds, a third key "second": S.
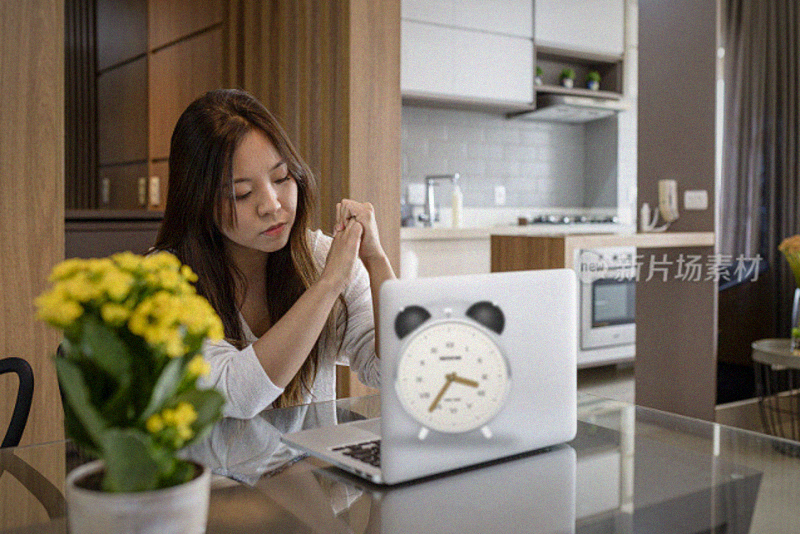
{"hour": 3, "minute": 36}
